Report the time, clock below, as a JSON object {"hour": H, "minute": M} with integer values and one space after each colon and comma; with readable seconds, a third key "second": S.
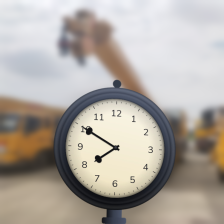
{"hour": 7, "minute": 50}
